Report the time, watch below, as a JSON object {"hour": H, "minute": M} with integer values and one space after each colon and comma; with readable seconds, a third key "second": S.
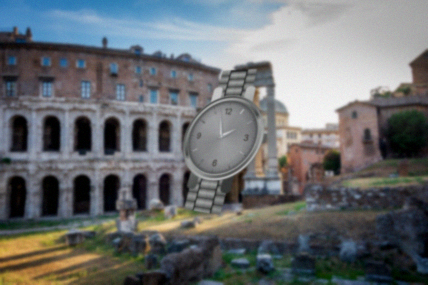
{"hour": 1, "minute": 57}
